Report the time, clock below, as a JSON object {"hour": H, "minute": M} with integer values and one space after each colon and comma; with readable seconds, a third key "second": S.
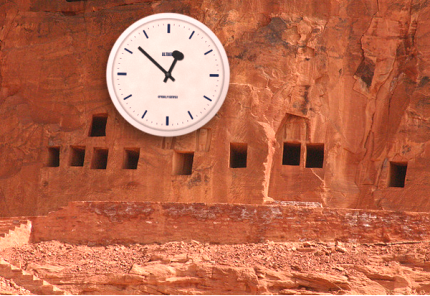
{"hour": 12, "minute": 52}
